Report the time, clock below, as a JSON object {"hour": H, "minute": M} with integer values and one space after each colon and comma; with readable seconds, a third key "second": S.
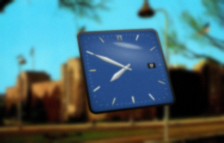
{"hour": 7, "minute": 50}
